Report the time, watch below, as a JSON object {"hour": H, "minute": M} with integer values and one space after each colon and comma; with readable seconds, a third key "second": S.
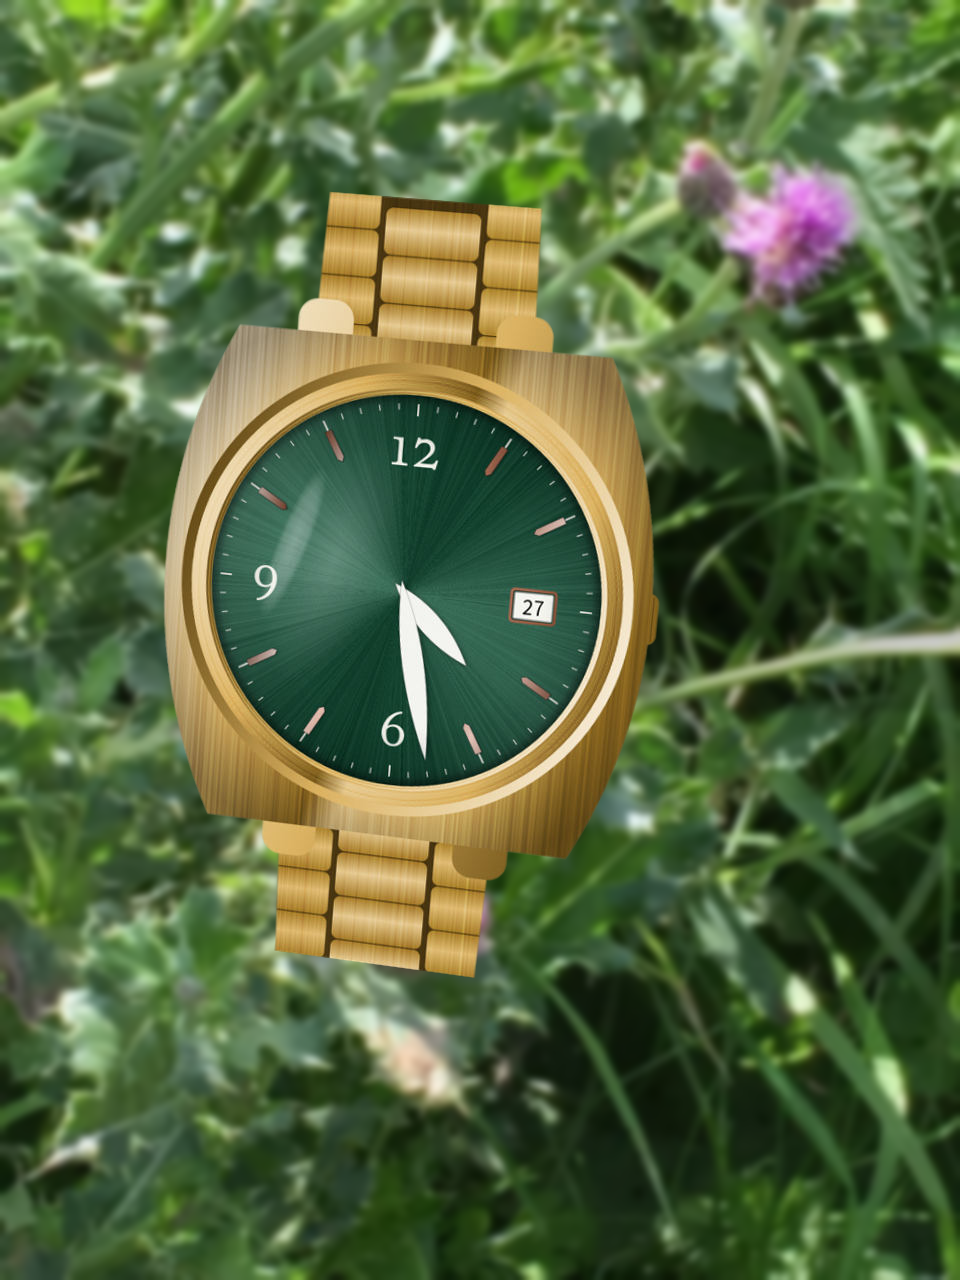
{"hour": 4, "minute": 28}
